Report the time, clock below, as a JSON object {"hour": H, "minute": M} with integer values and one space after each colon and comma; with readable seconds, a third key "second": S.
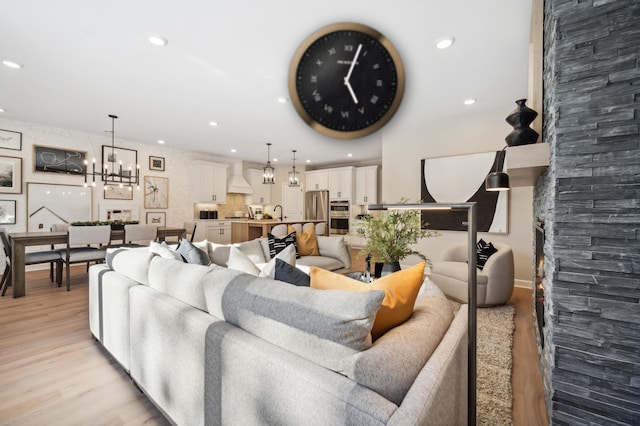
{"hour": 5, "minute": 3}
